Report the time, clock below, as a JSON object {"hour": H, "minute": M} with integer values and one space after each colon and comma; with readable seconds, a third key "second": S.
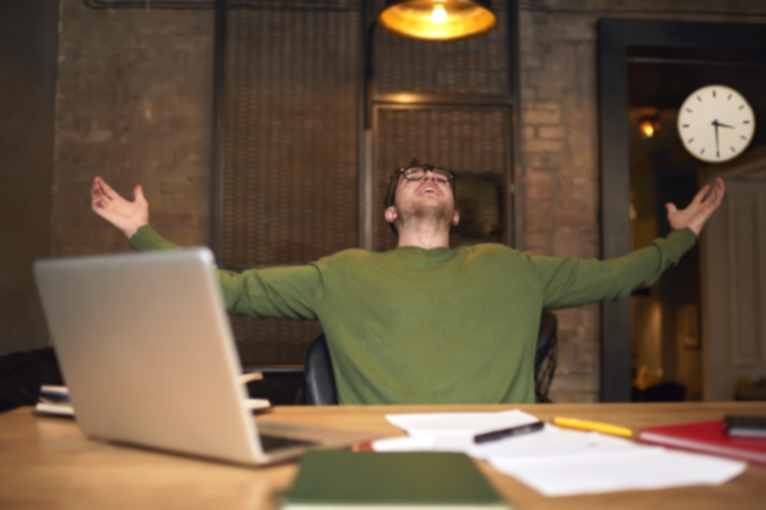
{"hour": 3, "minute": 30}
